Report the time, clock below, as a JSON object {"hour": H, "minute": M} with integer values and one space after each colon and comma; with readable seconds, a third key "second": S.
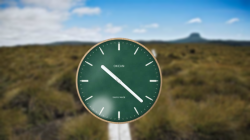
{"hour": 10, "minute": 22}
